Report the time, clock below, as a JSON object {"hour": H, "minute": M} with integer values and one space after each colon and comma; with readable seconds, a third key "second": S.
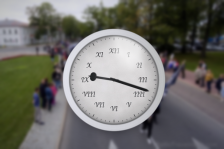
{"hour": 9, "minute": 18}
